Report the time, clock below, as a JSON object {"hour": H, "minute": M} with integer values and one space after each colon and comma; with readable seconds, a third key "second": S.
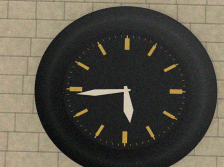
{"hour": 5, "minute": 44}
